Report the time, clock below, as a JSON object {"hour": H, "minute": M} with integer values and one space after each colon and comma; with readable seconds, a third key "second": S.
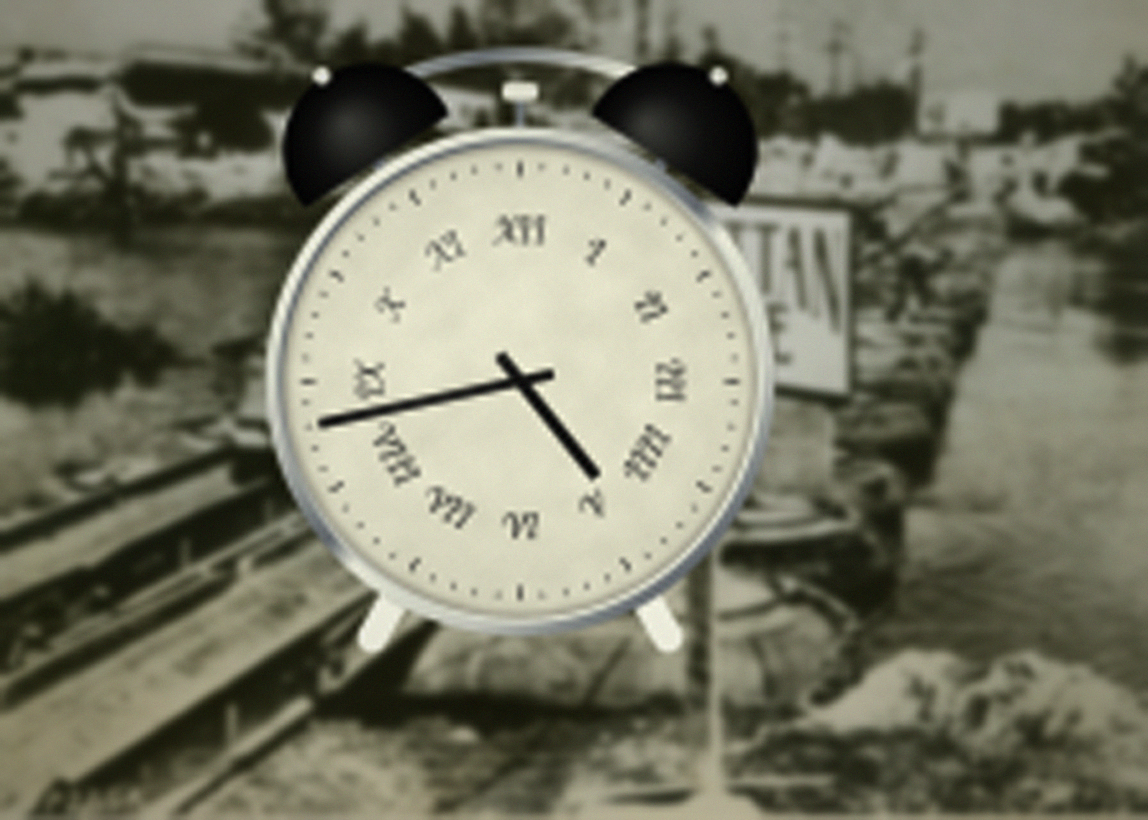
{"hour": 4, "minute": 43}
